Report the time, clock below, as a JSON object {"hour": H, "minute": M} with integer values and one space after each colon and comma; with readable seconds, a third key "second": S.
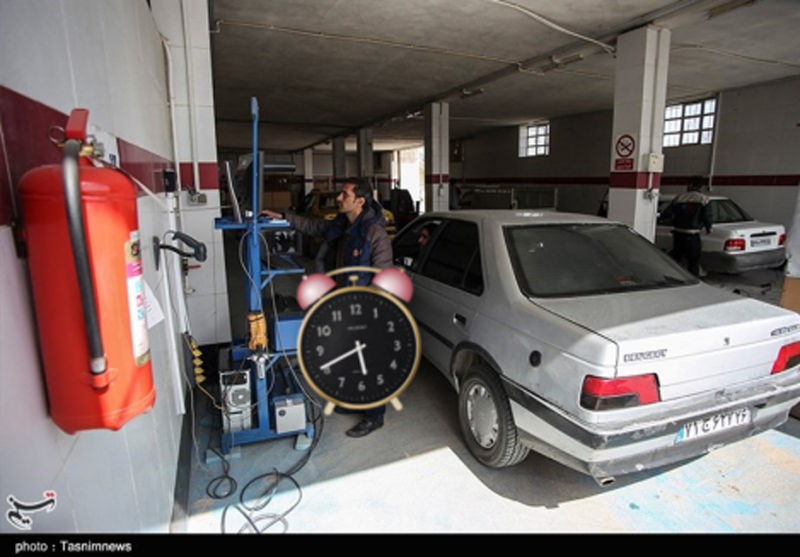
{"hour": 5, "minute": 41}
